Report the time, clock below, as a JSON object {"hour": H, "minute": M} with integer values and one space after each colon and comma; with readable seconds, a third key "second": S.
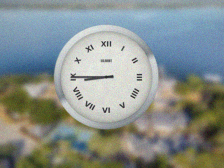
{"hour": 8, "minute": 45}
